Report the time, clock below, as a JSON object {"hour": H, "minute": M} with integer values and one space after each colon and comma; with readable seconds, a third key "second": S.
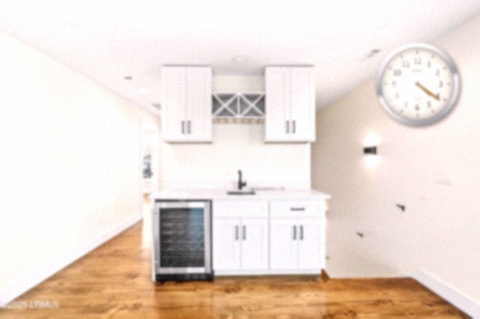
{"hour": 4, "minute": 21}
